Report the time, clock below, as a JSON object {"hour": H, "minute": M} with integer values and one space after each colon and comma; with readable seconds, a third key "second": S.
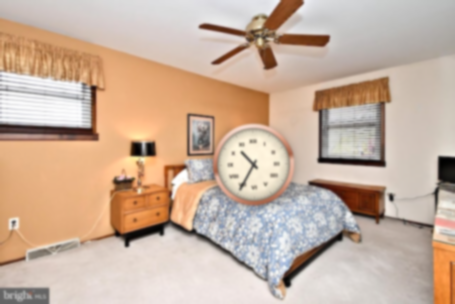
{"hour": 10, "minute": 35}
